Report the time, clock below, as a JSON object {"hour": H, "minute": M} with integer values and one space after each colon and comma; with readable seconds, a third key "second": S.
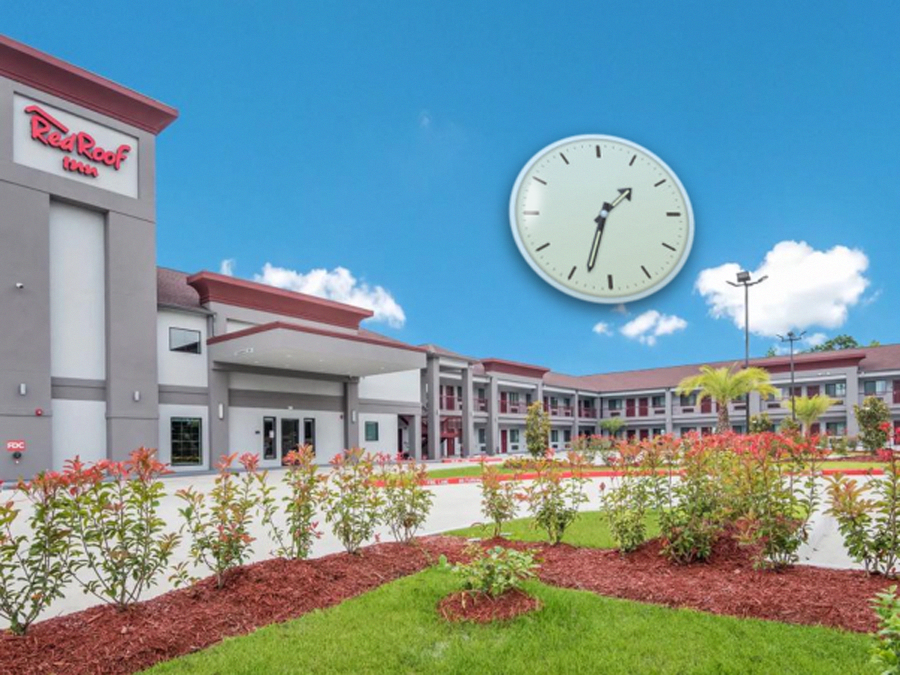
{"hour": 1, "minute": 33}
